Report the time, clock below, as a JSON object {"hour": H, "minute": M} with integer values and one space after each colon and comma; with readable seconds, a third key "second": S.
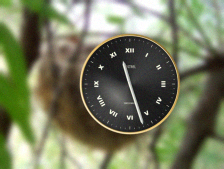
{"hour": 11, "minute": 27}
